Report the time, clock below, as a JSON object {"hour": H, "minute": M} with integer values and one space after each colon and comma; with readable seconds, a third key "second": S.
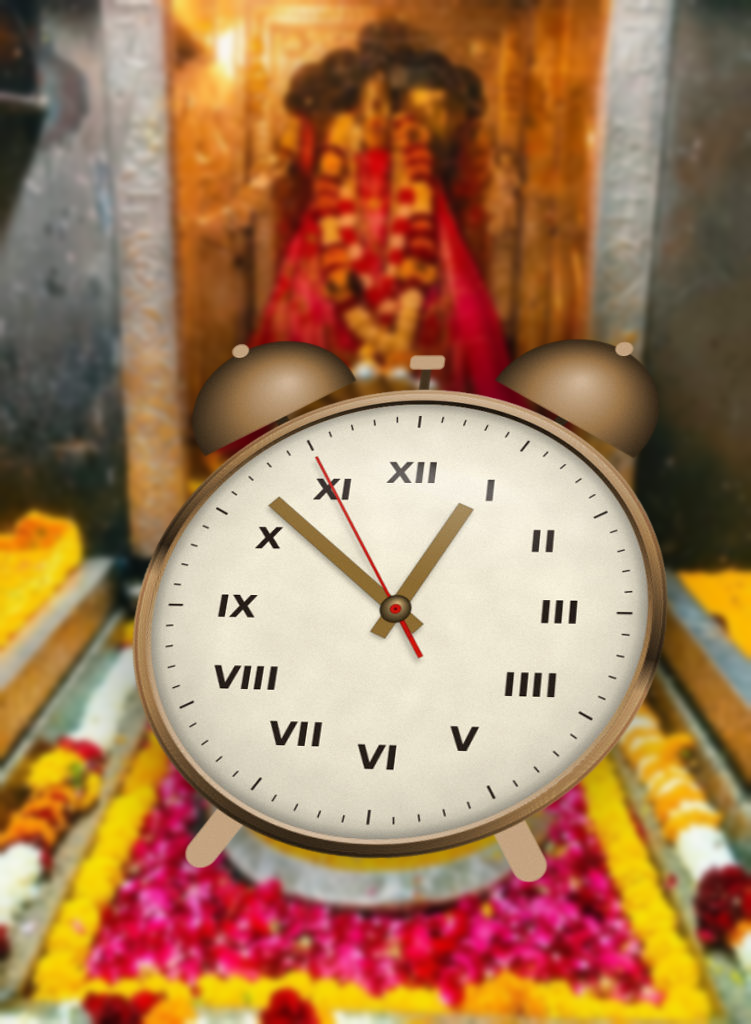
{"hour": 12, "minute": 51, "second": 55}
